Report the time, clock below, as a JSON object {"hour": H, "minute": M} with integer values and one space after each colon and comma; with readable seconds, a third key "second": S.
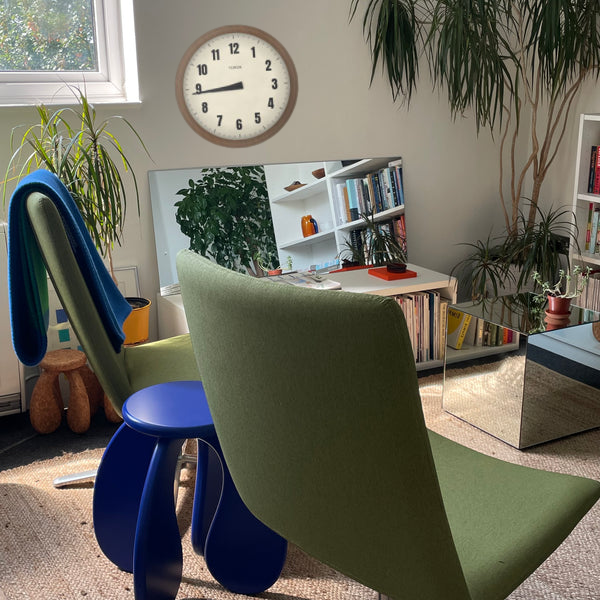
{"hour": 8, "minute": 44}
